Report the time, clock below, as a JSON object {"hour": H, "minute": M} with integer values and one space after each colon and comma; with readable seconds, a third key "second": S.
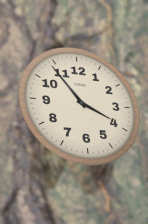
{"hour": 3, "minute": 54}
